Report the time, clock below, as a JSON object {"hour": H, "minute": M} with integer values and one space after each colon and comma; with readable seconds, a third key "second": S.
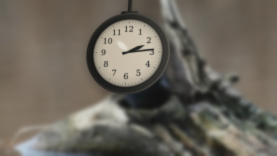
{"hour": 2, "minute": 14}
